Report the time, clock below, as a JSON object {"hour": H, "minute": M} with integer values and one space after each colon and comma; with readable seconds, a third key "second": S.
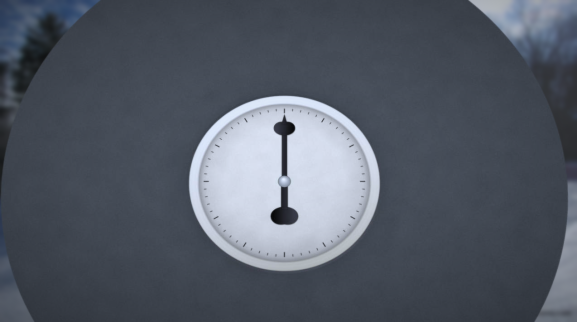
{"hour": 6, "minute": 0}
